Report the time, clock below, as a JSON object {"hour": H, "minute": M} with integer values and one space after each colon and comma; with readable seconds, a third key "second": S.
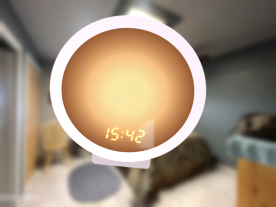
{"hour": 15, "minute": 42}
